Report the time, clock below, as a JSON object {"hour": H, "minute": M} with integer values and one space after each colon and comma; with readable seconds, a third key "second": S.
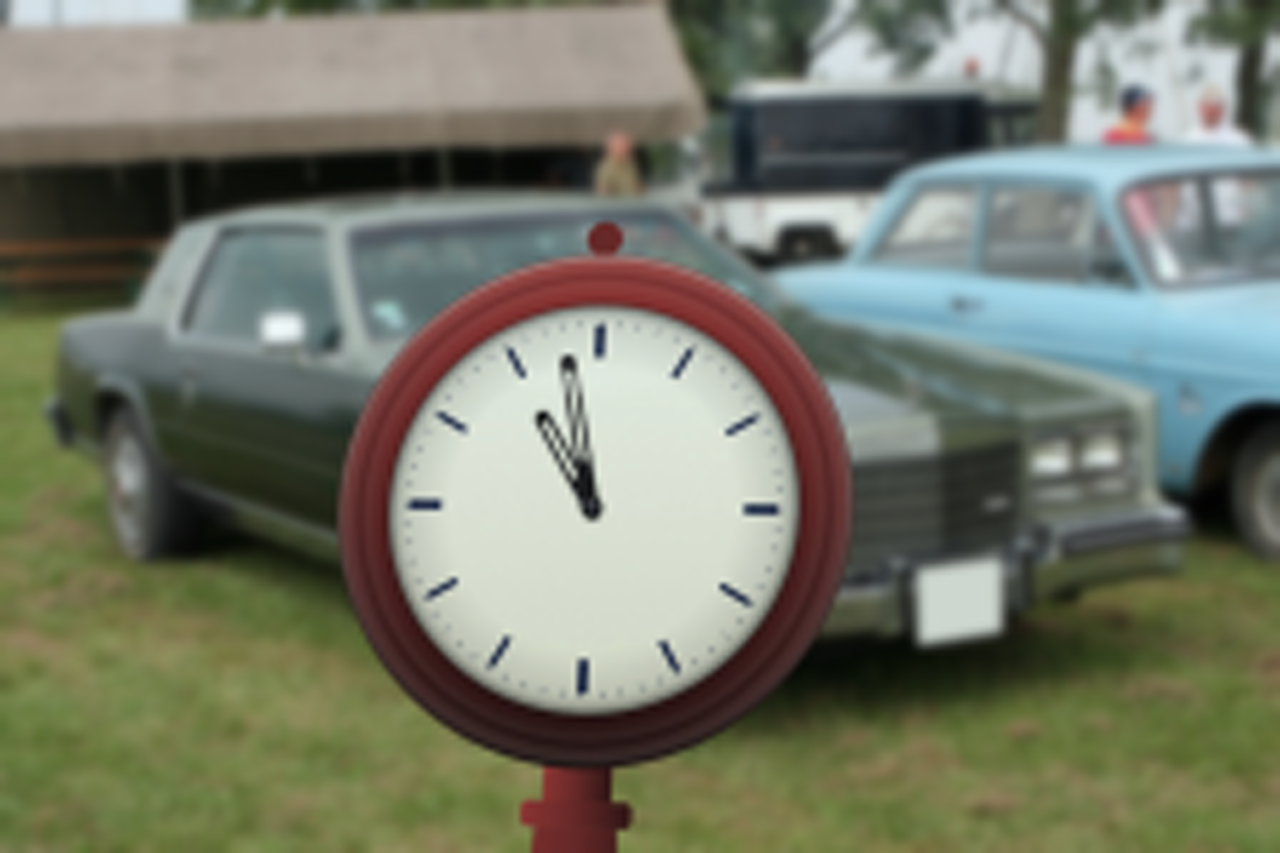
{"hour": 10, "minute": 58}
